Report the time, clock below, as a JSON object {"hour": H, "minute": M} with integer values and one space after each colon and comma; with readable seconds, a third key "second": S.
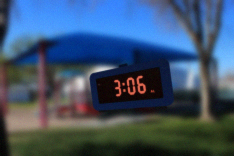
{"hour": 3, "minute": 6}
